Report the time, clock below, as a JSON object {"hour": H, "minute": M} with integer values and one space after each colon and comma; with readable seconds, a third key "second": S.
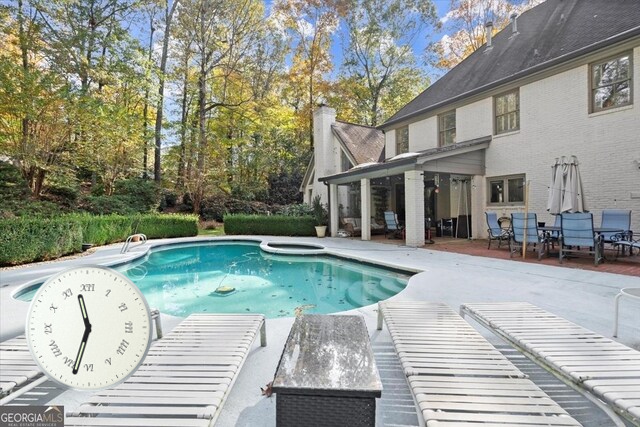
{"hour": 11, "minute": 33}
